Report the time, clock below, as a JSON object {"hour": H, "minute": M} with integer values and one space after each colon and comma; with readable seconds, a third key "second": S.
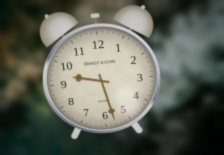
{"hour": 9, "minute": 28}
